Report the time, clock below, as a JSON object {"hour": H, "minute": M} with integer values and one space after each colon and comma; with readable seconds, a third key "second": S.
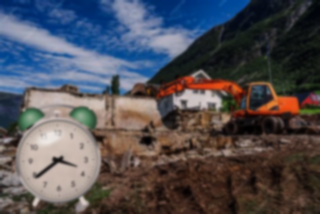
{"hour": 3, "minute": 39}
